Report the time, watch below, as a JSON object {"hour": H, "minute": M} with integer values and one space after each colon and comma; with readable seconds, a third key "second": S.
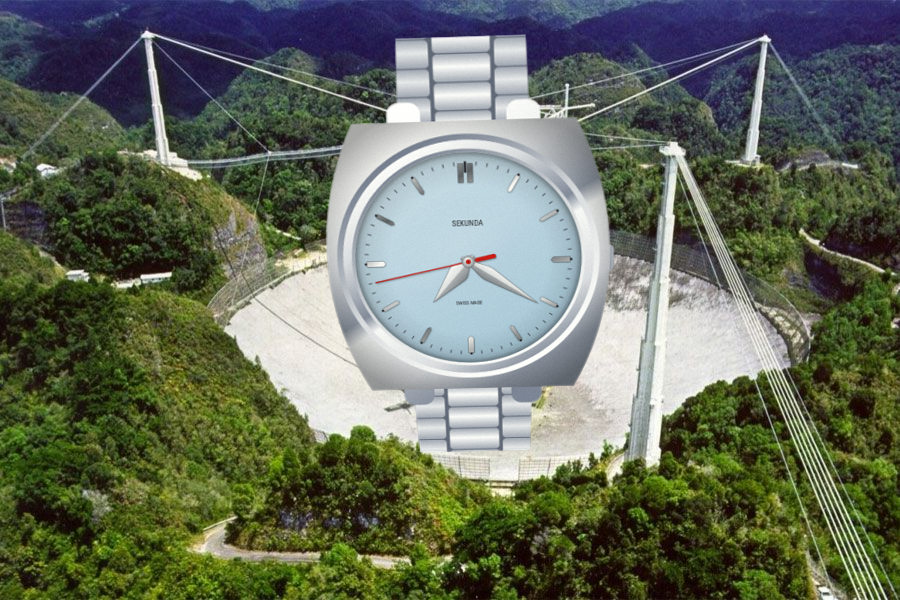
{"hour": 7, "minute": 20, "second": 43}
